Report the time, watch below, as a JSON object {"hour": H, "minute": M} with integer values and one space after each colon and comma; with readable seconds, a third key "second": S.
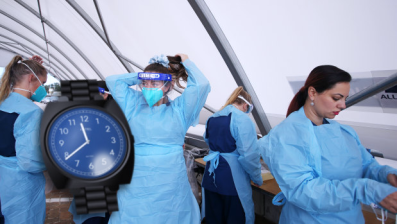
{"hour": 11, "minute": 39}
